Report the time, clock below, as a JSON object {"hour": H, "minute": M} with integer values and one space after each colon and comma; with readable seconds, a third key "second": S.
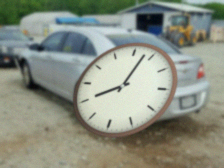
{"hour": 8, "minute": 3}
